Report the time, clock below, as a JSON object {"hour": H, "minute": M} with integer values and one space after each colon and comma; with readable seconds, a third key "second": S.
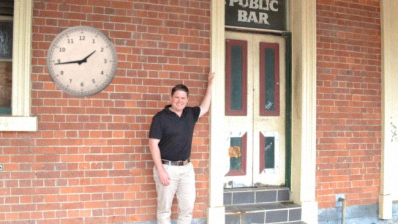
{"hour": 1, "minute": 44}
